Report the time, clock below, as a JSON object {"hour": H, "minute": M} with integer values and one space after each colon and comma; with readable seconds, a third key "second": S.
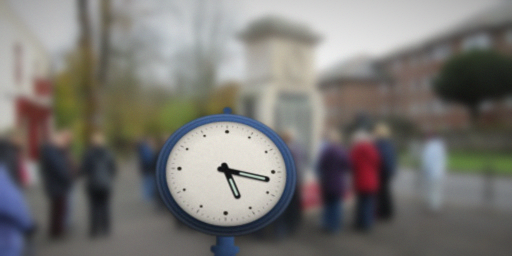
{"hour": 5, "minute": 17}
